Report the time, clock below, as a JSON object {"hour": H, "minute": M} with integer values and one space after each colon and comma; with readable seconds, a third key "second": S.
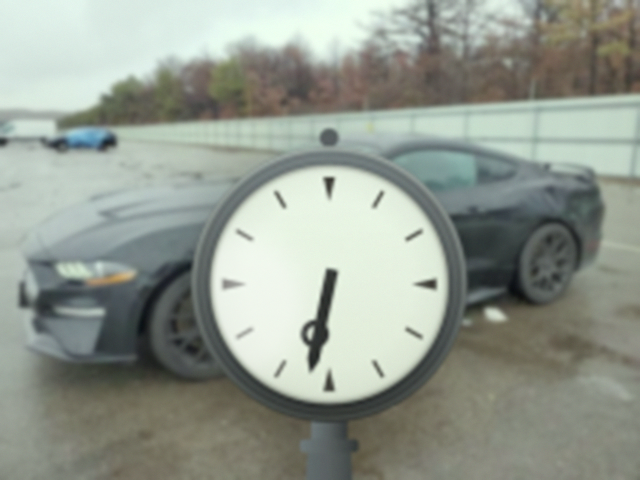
{"hour": 6, "minute": 32}
